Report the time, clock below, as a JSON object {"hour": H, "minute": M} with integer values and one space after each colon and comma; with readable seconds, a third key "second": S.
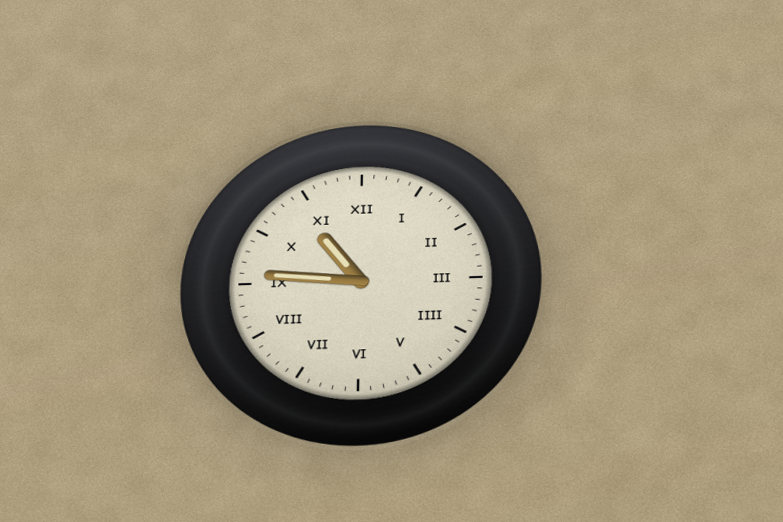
{"hour": 10, "minute": 46}
